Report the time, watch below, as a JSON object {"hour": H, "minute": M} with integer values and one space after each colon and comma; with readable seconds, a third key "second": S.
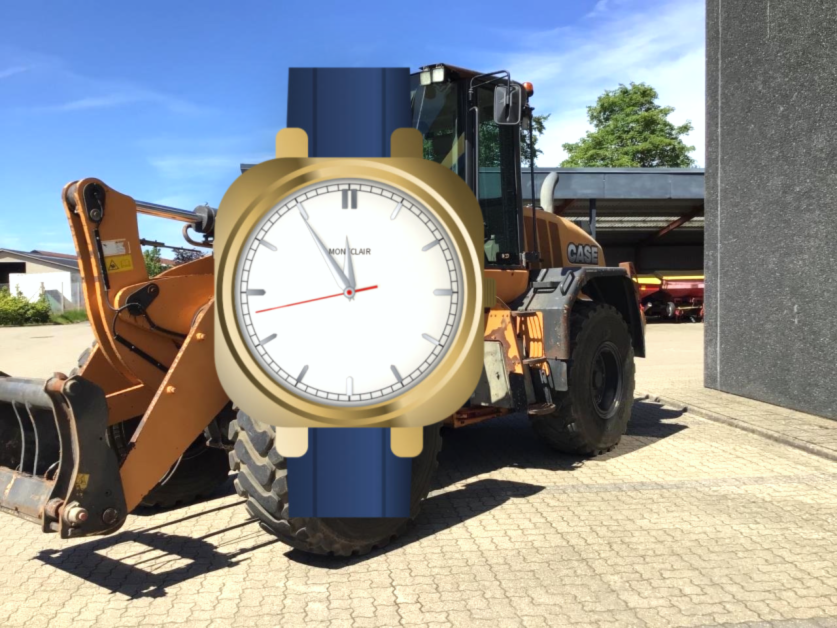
{"hour": 11, "minute": 54, "second": 43}
